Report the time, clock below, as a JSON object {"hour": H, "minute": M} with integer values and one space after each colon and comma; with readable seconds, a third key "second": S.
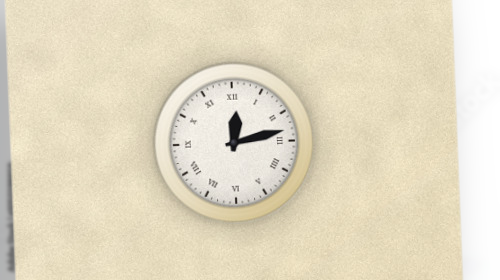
{"hour": 12, "minute": 13}
